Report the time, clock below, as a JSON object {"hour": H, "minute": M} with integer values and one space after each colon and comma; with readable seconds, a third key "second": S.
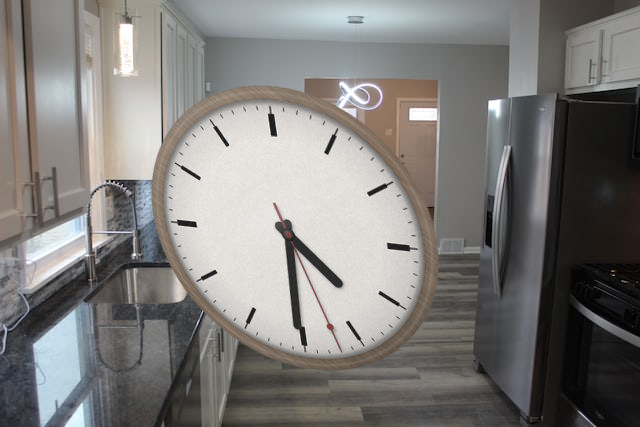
{"hour": 4, "minute": 30, "second": 27}
